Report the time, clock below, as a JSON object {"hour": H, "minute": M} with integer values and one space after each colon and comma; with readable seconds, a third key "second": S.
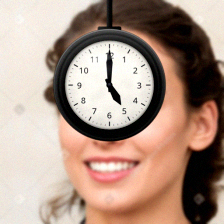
{"hour": 5, "minute": 0}
